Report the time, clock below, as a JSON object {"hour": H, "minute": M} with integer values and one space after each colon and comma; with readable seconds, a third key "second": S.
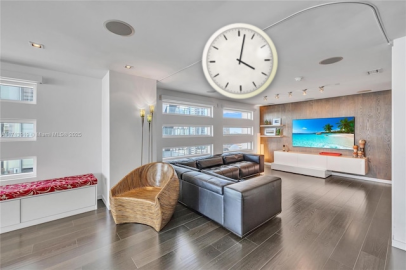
{"hour": 4, "minute": 2}
